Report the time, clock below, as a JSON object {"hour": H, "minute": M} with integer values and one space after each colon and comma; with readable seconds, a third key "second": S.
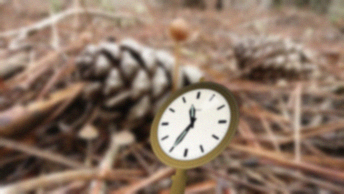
{"hour": 11, "minute": 35}
